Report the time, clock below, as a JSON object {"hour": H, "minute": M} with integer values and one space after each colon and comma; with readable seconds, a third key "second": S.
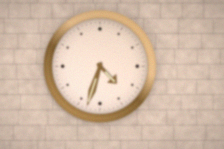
{"hour": 4, "minute": 33}
